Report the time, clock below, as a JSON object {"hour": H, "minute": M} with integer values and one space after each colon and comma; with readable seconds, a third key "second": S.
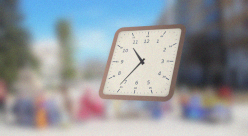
{"hour": 10, "minute": 36}
